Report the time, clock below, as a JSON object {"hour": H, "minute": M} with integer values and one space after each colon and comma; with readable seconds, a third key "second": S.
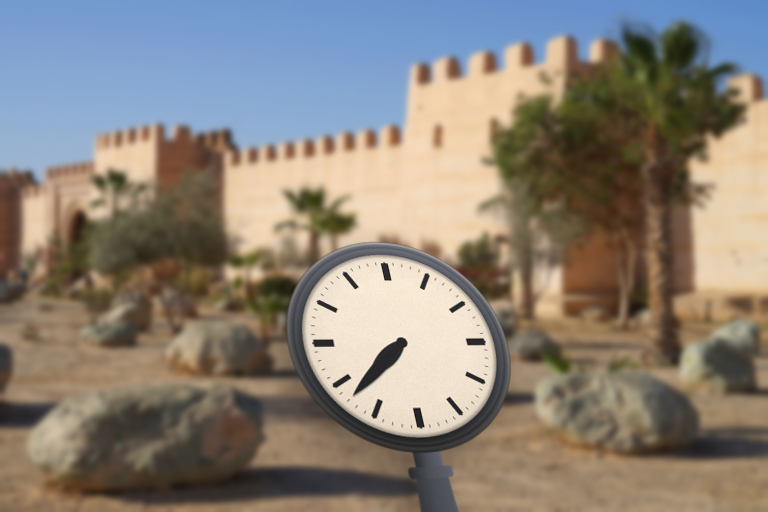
{"hour": 7, "minute": 38}
